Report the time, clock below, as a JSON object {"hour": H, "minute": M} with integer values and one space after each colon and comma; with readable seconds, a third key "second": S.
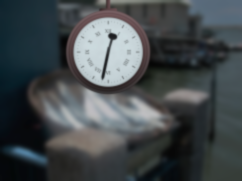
{"hour": 12, "minute": 32}
